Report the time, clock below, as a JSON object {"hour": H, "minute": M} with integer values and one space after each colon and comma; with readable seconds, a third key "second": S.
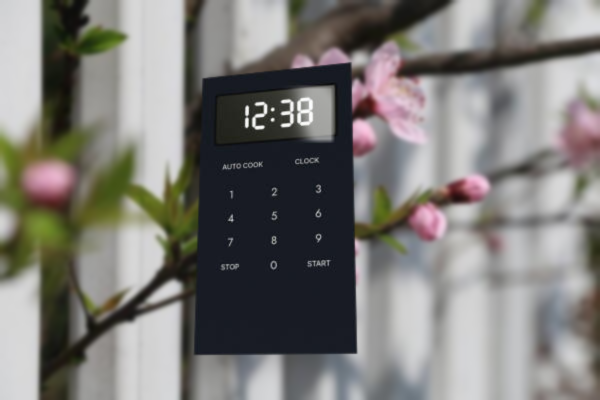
{"hour": 12, "minute": 38}
